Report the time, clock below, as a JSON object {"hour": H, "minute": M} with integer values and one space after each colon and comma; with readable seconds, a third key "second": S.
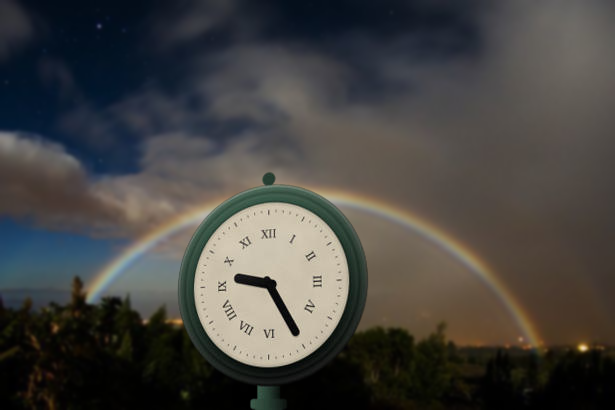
{"hour": 9, "minute": 25}
